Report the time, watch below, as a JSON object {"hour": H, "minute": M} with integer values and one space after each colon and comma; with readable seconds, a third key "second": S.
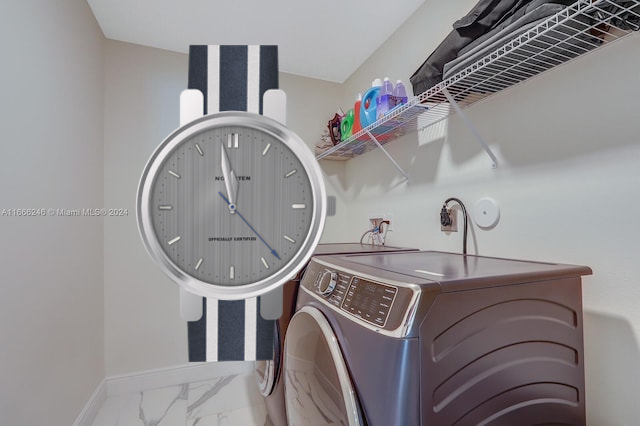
{"hour": 11, "minute": 58, "second": 23}
